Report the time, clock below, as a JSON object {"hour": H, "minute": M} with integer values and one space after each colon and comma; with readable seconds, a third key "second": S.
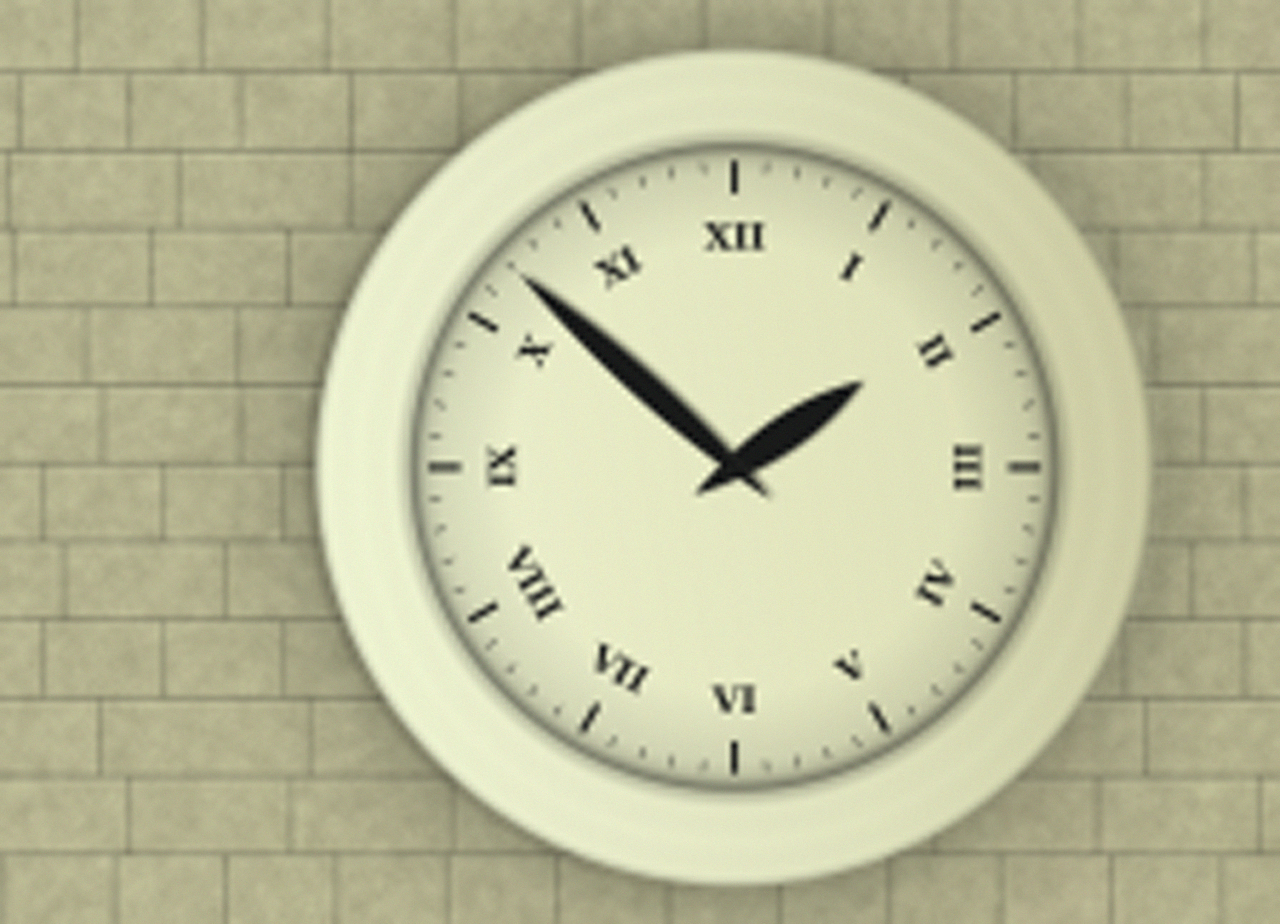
{"hour": 1, "minute": 52}
